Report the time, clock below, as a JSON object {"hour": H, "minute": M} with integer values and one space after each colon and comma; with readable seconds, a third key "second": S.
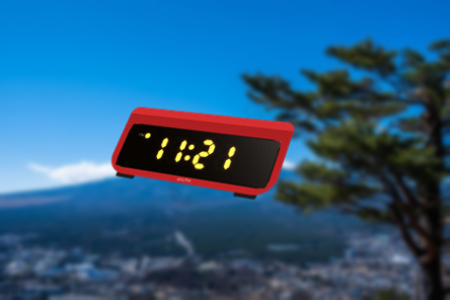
{"hour": 11, "minute": 21}
